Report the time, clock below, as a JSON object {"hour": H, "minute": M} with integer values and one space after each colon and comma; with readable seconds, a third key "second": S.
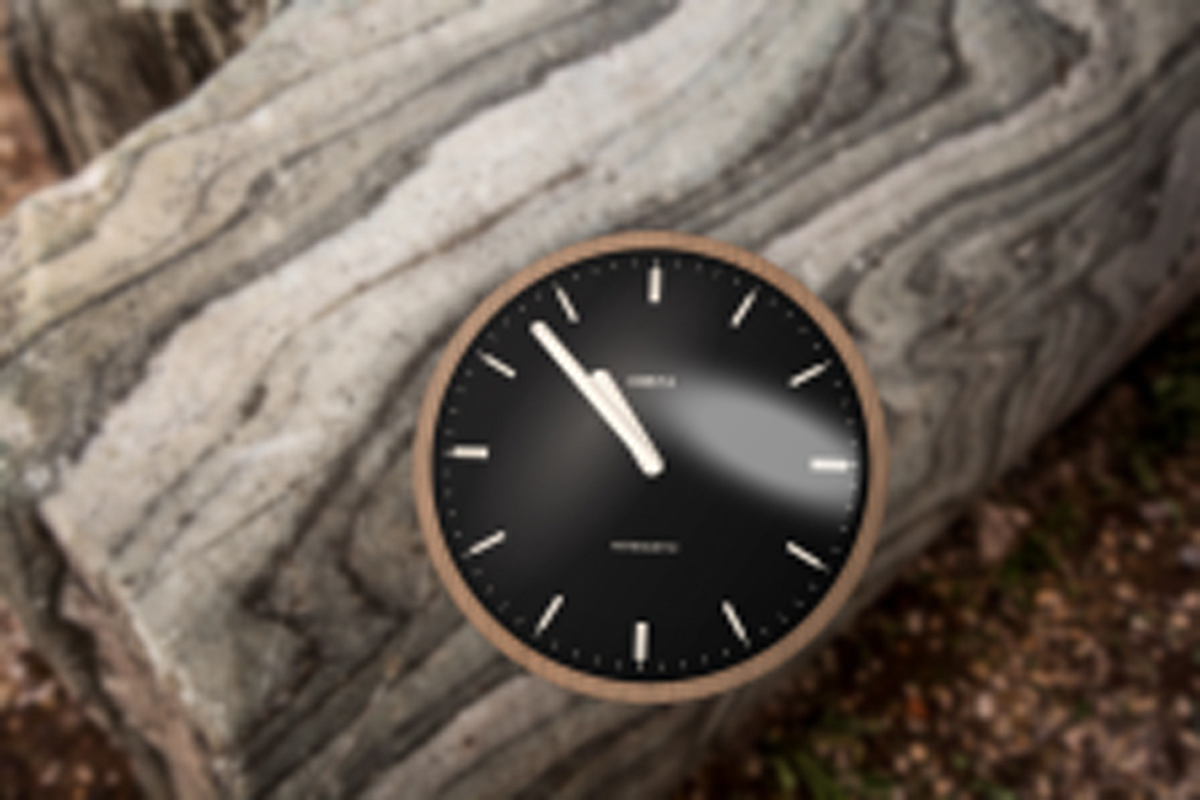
{"hour": 10, "minute": 53}
